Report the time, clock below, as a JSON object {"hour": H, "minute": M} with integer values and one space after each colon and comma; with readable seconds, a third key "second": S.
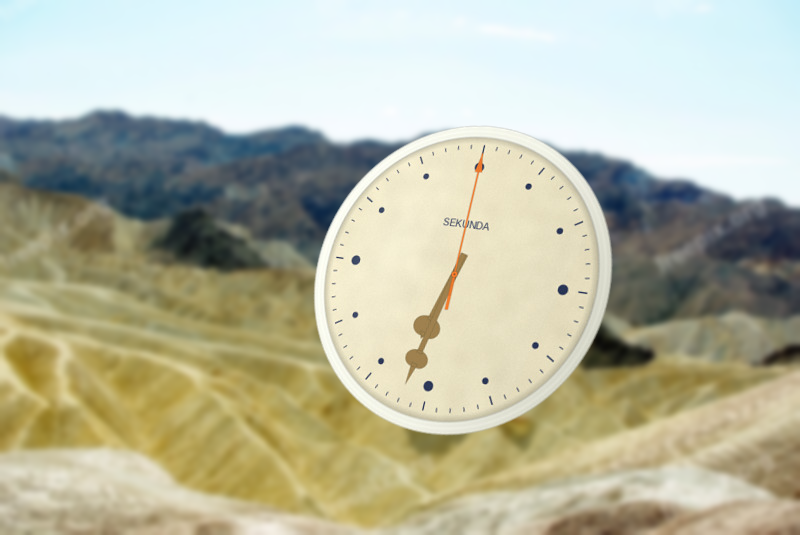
{"hour": 6, "minute": 32, "second": 0}
